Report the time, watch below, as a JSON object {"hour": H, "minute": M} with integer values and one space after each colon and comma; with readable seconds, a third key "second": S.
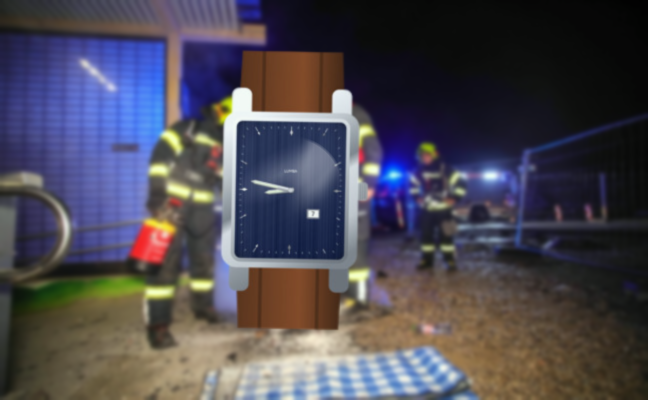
{"hour": 8, "minute": 47}
